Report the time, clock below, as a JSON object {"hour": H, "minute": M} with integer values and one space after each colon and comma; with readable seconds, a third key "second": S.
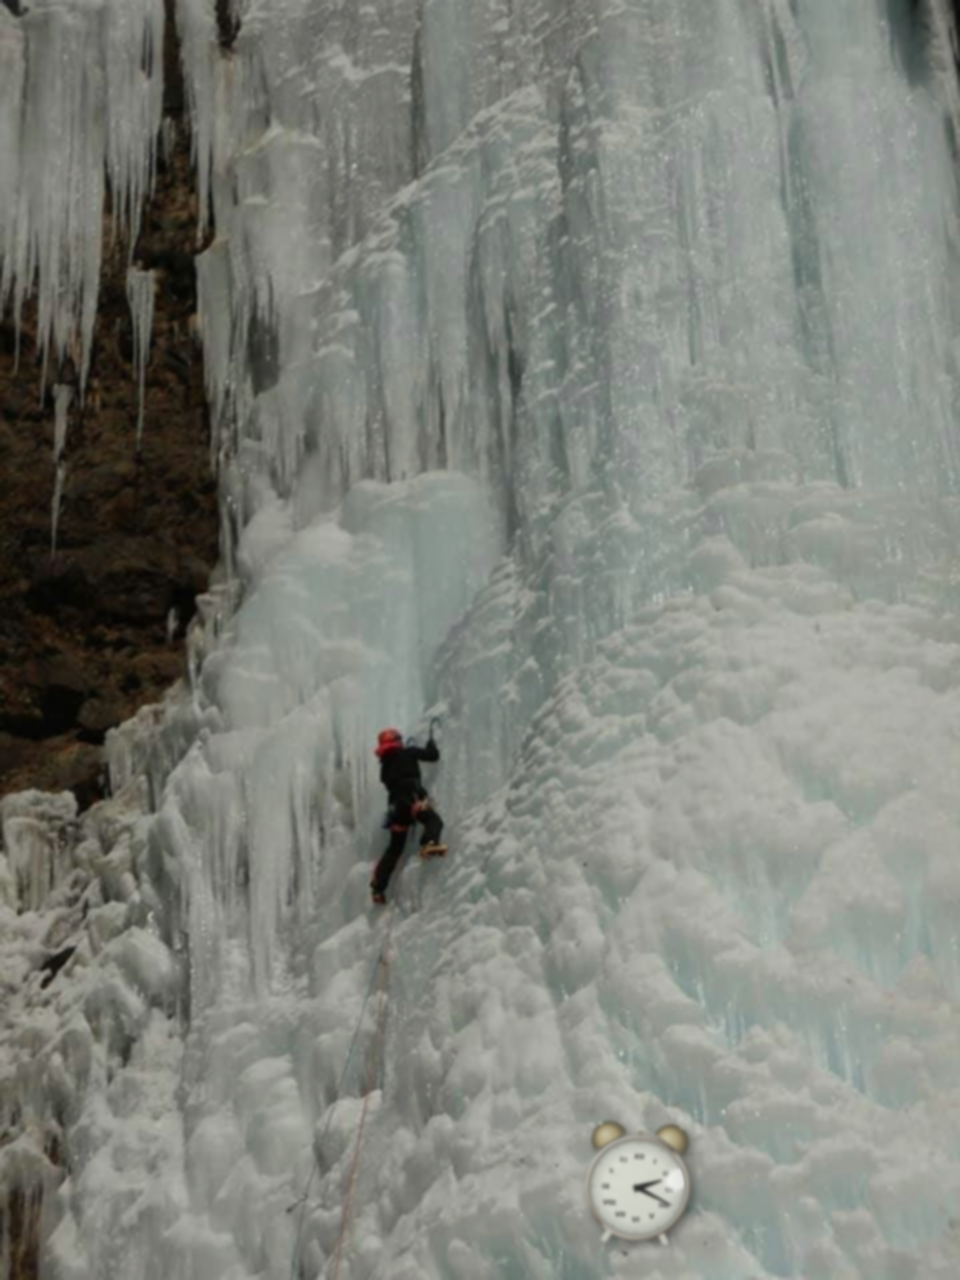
{"hour": 2, "minute": 19}
